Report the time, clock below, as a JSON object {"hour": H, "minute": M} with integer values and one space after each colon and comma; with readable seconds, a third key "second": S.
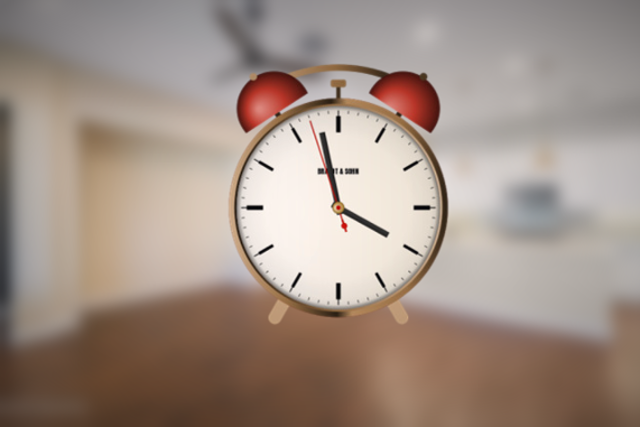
{"hour": 3, "minute": 57, "second": 57}
